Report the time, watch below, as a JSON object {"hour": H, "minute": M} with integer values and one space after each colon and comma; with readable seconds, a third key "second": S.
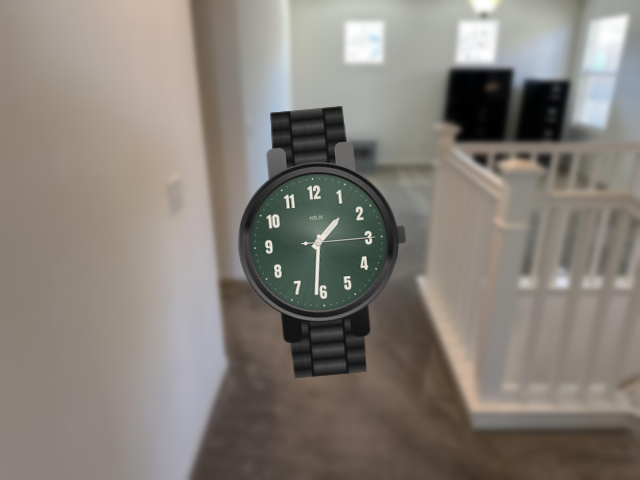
{"hour": 1, "minute": 31, "second": 15}
